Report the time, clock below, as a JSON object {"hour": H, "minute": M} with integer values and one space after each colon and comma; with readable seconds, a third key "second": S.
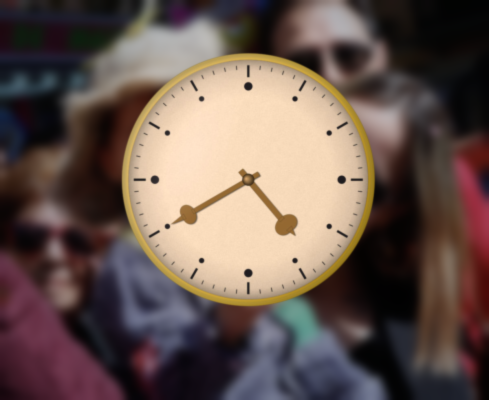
{"hour": 4, "minute": 40}
